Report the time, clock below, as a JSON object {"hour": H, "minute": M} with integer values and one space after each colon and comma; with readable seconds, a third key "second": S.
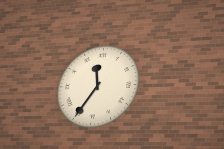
{"hour": 11, "minute": 35}
